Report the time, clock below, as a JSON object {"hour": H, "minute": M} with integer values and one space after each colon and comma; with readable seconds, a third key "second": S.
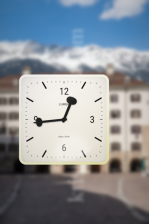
{"hour": 12, "minute": 44}
